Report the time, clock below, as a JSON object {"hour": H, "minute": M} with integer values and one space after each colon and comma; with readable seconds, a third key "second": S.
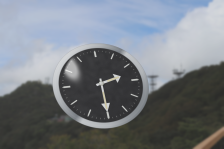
{"hour": 2, "minute": 30}
